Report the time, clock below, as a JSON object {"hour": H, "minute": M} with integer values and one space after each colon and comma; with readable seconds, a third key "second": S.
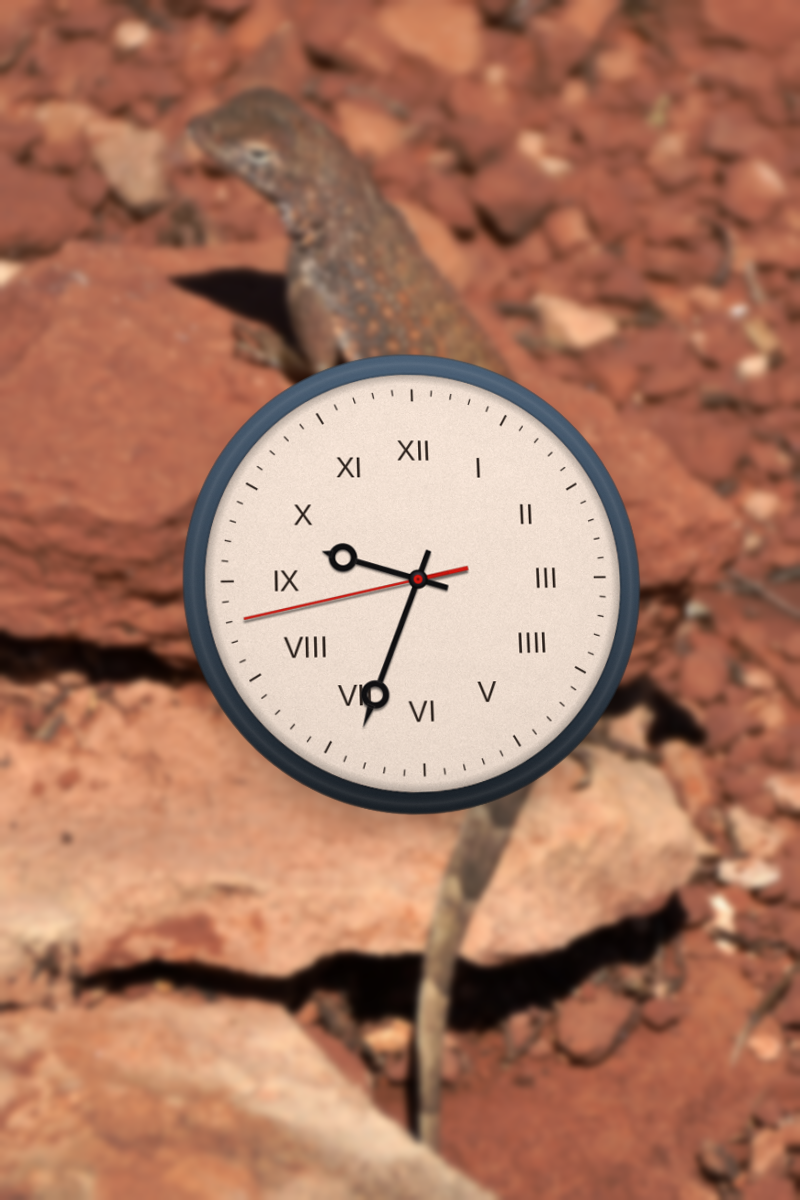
{"hour": 9, "minute": 33, "second": 43}
